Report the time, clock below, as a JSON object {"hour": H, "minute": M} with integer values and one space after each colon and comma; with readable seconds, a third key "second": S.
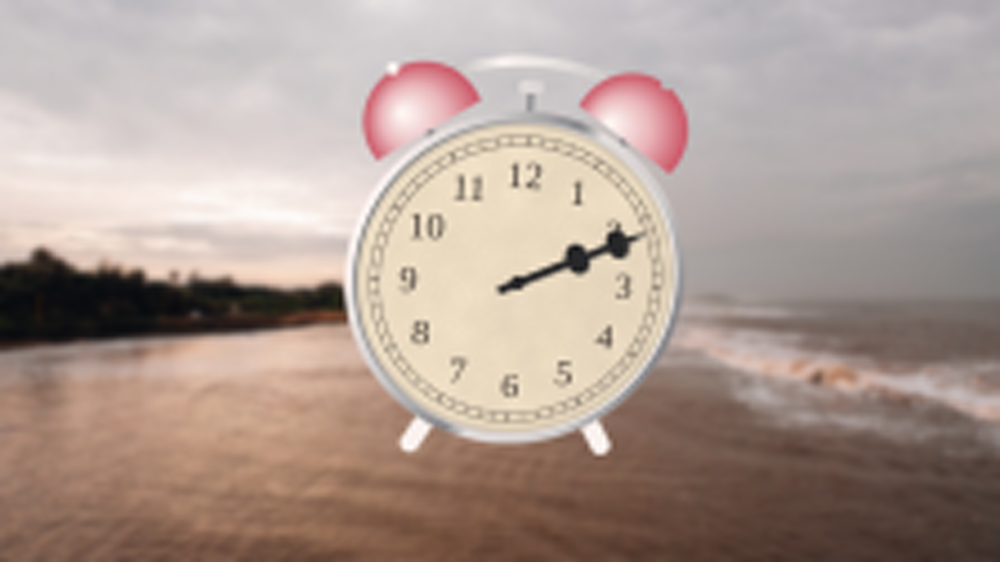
{"hour": 2, "minute": 11}
